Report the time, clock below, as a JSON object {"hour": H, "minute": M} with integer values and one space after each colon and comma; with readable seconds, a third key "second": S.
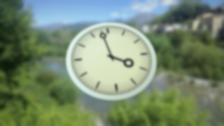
{"hour": 3, "minute": 58}
